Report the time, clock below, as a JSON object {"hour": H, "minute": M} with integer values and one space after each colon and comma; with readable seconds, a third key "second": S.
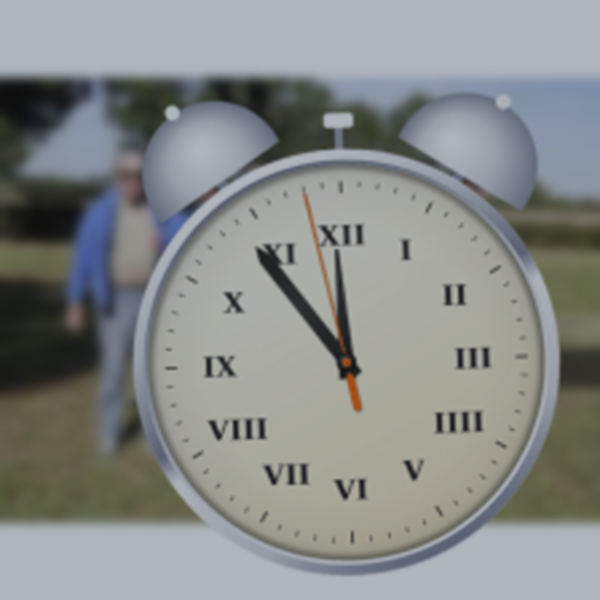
{"hour": 11, "minute": 53, "second": 58}
